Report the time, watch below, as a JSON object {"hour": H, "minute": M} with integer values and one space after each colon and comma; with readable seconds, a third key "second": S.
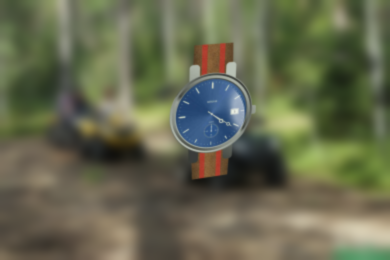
{"hour": 4, "minute": 21}
